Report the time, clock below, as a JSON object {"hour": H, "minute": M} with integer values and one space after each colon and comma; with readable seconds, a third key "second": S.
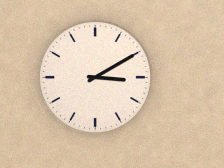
{"hour": 3, "minute": 10}
